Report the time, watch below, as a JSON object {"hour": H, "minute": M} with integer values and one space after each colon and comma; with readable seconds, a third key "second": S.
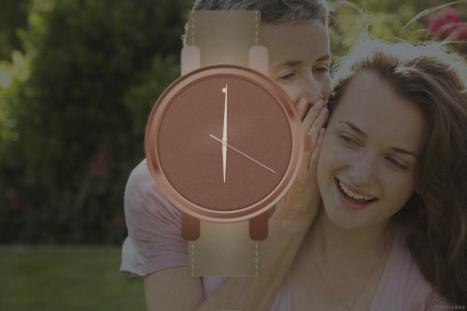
{"hour": 6, "minute": 0, "second": 20}
